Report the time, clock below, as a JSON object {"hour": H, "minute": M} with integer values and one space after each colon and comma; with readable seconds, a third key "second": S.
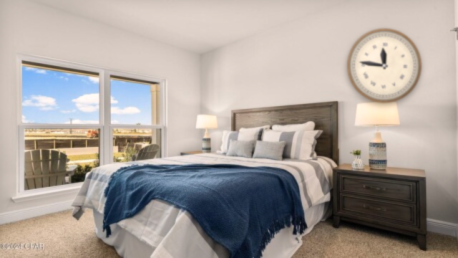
{"hour": 11, "minute": 46}
